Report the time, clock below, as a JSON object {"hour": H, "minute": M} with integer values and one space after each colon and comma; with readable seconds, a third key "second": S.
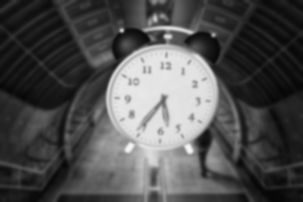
{"hour": 5, "minute": 36}
